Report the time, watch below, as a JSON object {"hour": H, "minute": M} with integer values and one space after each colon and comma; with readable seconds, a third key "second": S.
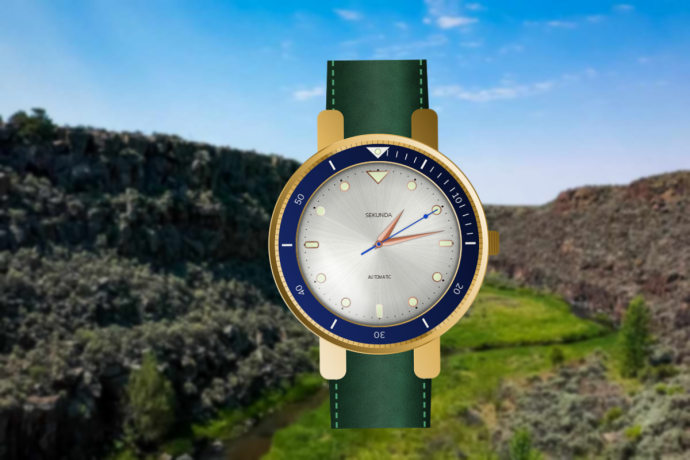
{"hour": 1, "minute": 13, "second": 10}
